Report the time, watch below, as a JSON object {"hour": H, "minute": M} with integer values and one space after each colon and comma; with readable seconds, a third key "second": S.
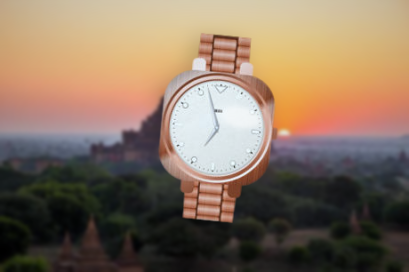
{"hour": 6, "minute": 57}
